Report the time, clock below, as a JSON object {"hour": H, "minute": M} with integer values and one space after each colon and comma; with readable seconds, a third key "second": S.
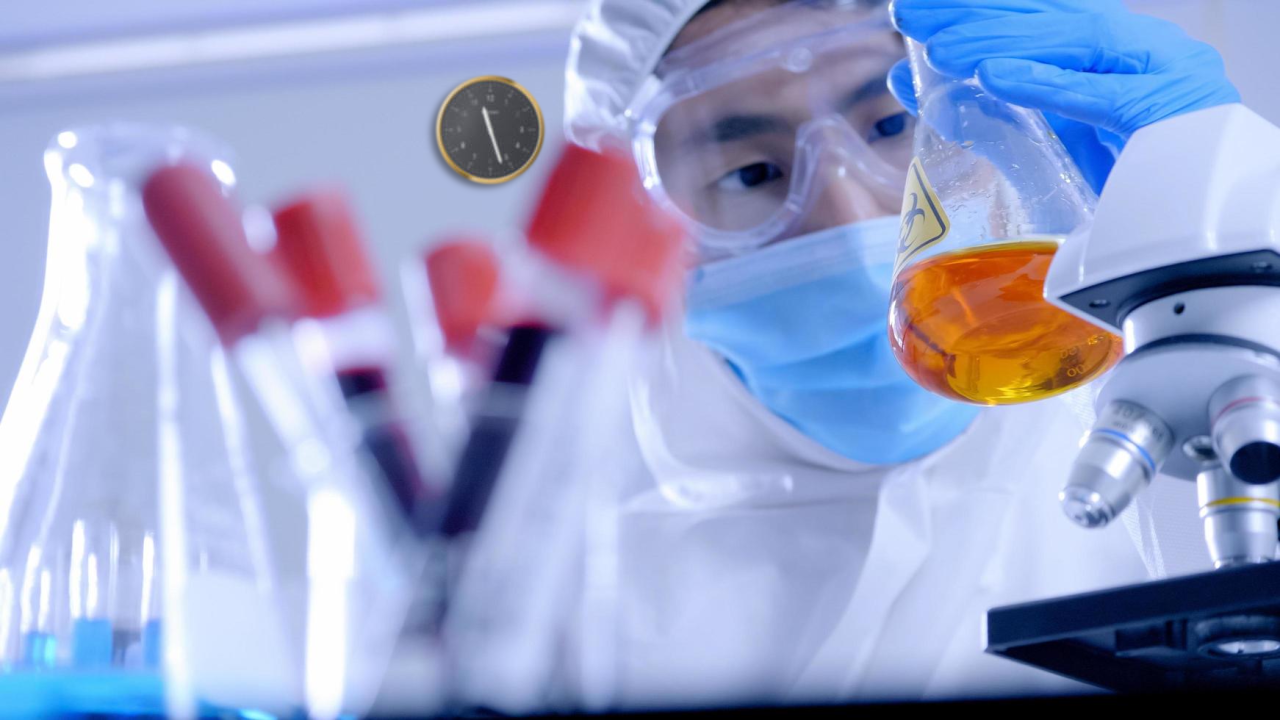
{"hour": 11, "minute": 27}
